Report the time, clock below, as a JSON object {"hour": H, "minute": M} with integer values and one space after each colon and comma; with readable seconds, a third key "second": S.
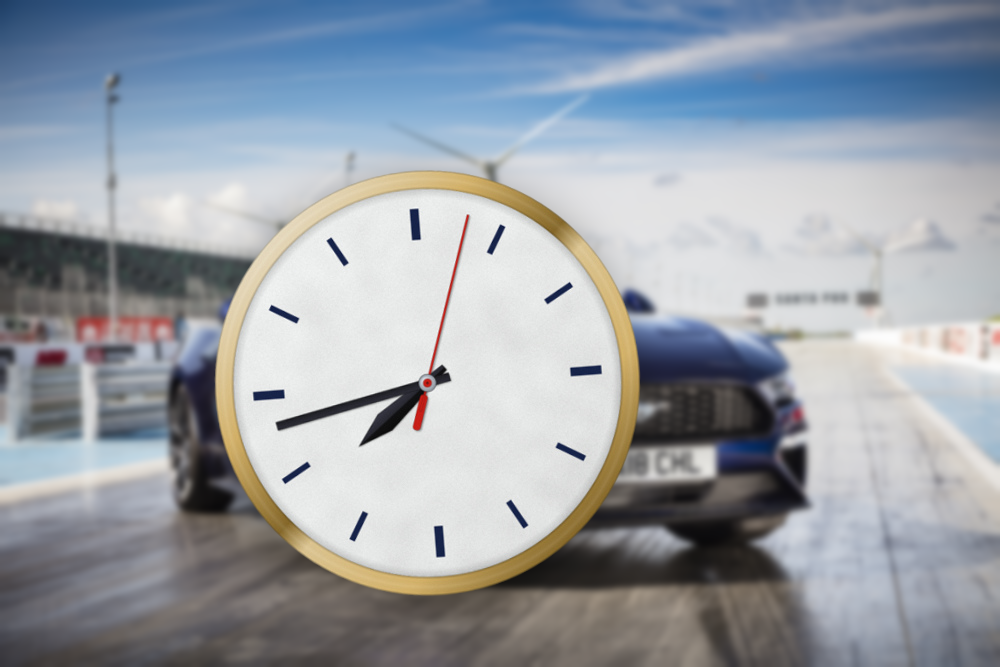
{"hour": 7, "minute": 43, "second": 3}
